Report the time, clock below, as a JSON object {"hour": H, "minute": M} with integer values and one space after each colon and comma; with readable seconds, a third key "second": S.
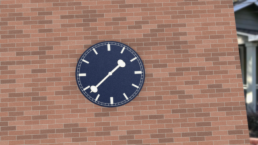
{"hour": 1, "minute": 38}
